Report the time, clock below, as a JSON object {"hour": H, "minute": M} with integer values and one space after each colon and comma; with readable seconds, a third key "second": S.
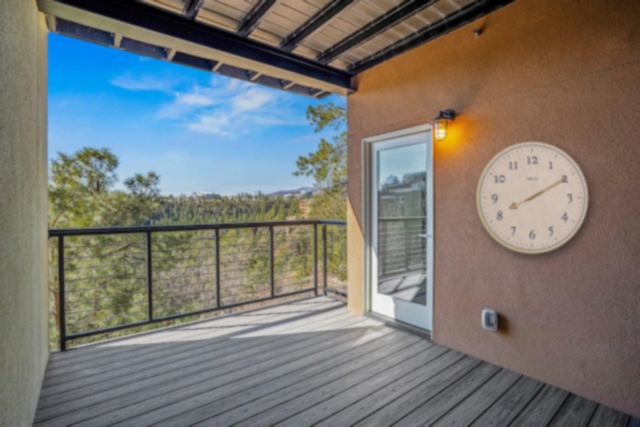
{"hour": 8, "minute": 10}
